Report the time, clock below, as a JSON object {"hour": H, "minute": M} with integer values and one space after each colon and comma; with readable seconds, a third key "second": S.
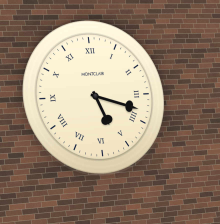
{"hour": 5, "minute": 18}
